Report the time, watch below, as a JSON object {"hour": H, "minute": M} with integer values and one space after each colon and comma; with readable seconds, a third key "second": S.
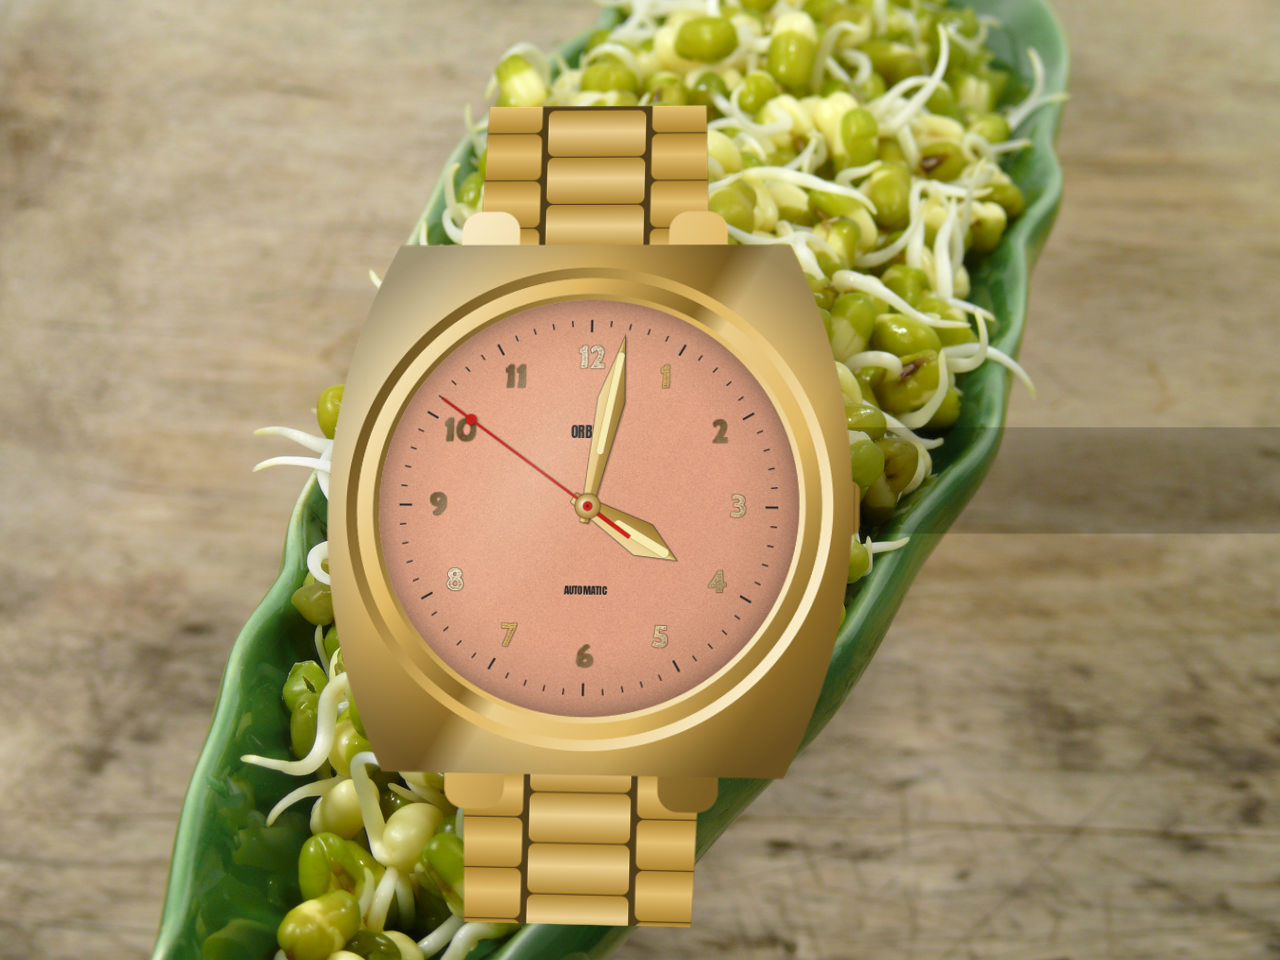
{"hour": 4, "minute": 1, "second": 51}
